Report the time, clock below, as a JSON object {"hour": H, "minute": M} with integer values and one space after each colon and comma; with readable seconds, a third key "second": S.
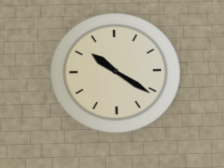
{"hour": 10, "minute": 21}
